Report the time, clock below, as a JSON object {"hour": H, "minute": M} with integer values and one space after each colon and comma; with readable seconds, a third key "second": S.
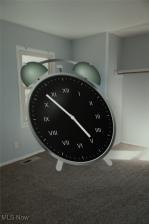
{"hour": 4, "minute": 53}
